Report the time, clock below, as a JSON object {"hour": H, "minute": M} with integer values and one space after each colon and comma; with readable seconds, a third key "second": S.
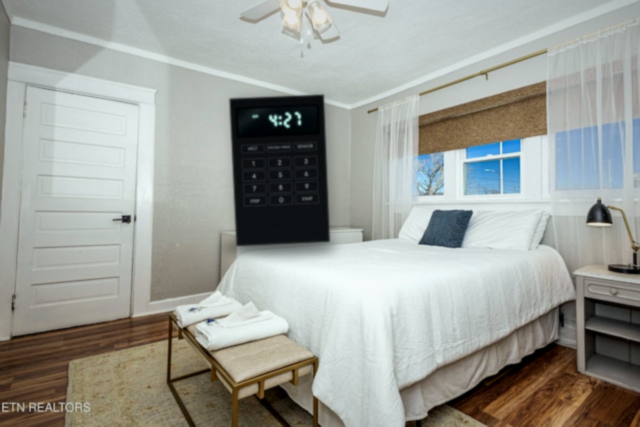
{"hour": 4, "minute": 27}
